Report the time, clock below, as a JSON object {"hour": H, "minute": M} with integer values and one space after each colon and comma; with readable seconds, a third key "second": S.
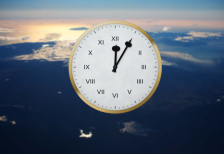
{"hour": 12, "minute": 5}
